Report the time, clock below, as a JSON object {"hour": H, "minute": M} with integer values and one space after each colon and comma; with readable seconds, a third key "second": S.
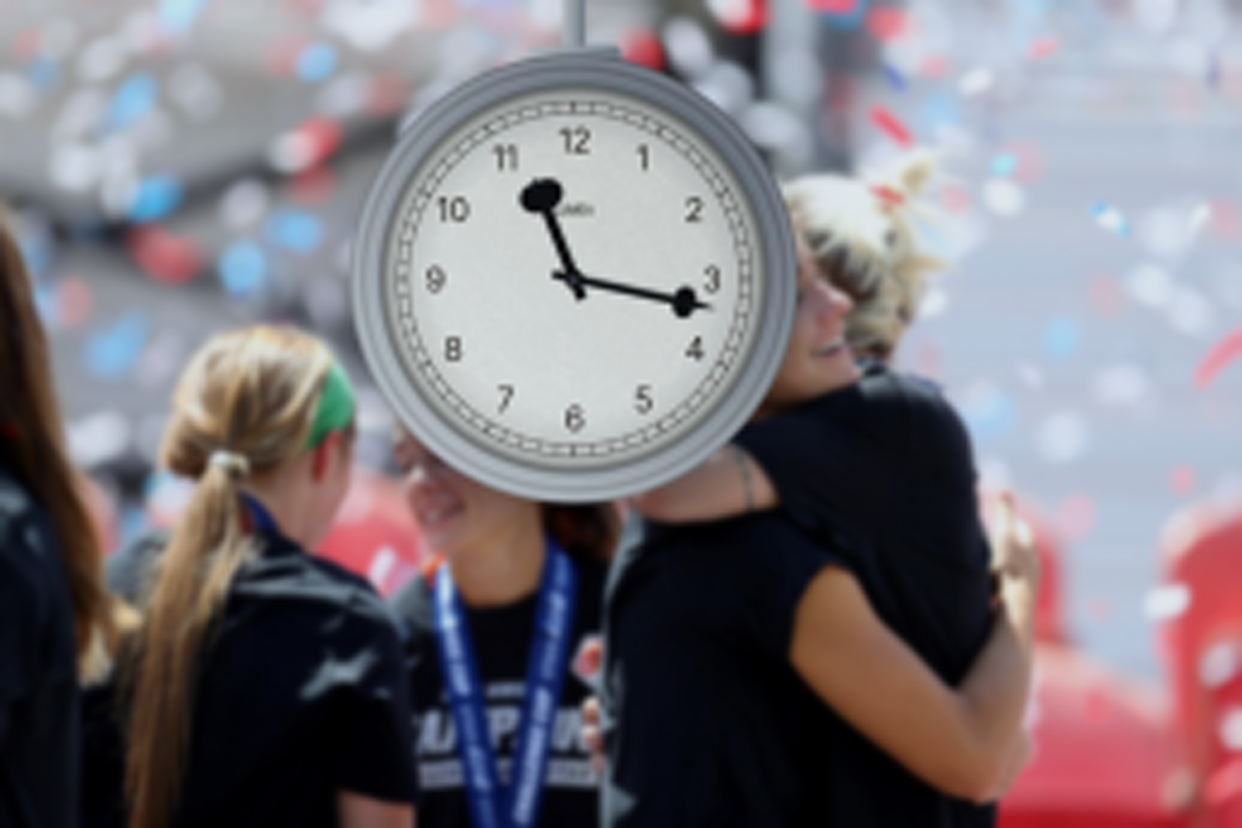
{"hour": 11, "minute": 17}
